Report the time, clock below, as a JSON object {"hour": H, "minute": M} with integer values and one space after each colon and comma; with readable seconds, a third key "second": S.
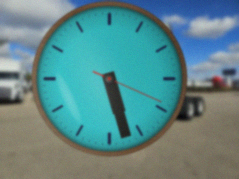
{"hour": 5, "minute": 27, "second": 19}
